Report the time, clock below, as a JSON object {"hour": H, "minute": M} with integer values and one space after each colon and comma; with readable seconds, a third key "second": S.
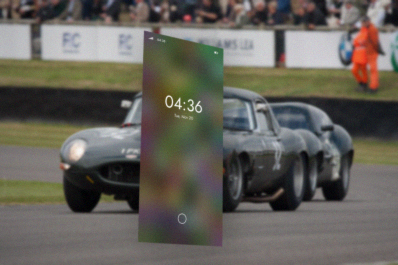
{"hour": 4, "minute": 36}
